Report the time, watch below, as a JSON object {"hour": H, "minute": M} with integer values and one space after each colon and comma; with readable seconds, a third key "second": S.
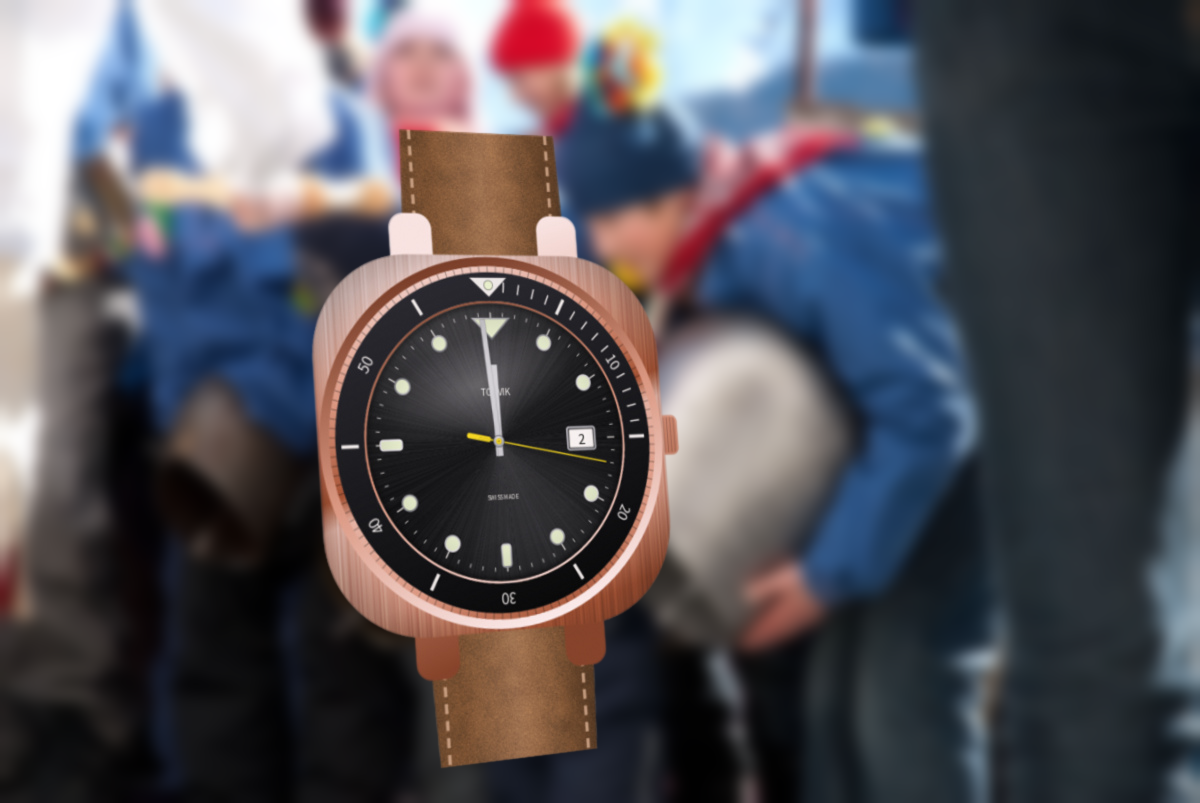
{"hour": 11, "minute": 59, "second": 17}
